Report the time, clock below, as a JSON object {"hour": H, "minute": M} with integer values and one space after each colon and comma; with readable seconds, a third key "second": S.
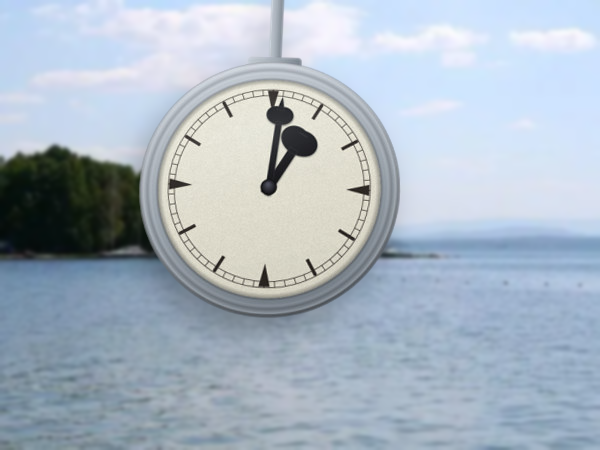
{"hour": 1, "minute": 1}
